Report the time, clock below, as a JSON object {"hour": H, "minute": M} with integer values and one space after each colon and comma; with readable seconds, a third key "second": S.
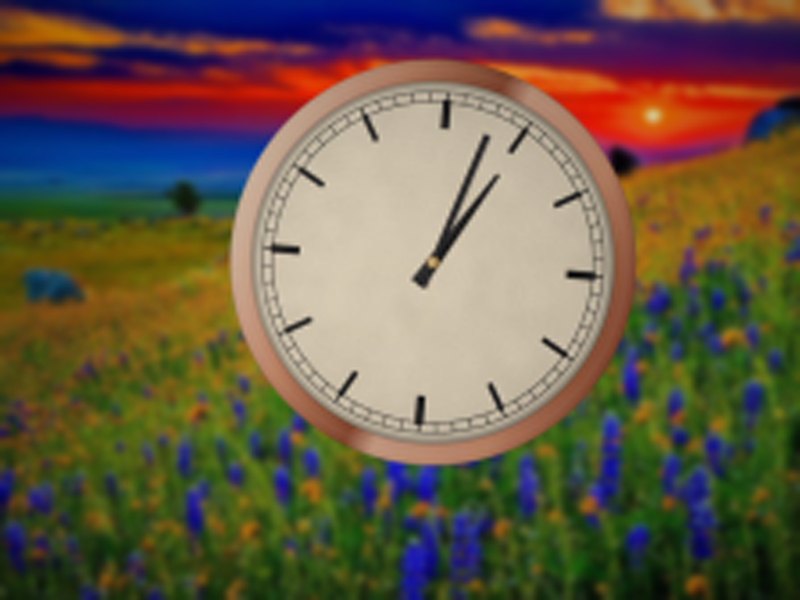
{"hour": 1, "minute": 3}
